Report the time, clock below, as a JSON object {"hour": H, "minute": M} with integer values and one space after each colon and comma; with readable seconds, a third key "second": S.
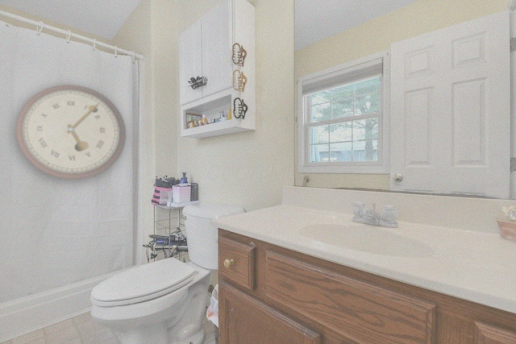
{"hour": 5, "minute": 7}
